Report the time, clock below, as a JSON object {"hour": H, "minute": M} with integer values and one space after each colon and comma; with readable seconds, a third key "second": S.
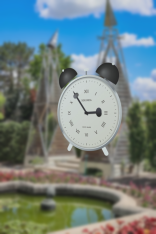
{"hour": 2, "minute": 54}
